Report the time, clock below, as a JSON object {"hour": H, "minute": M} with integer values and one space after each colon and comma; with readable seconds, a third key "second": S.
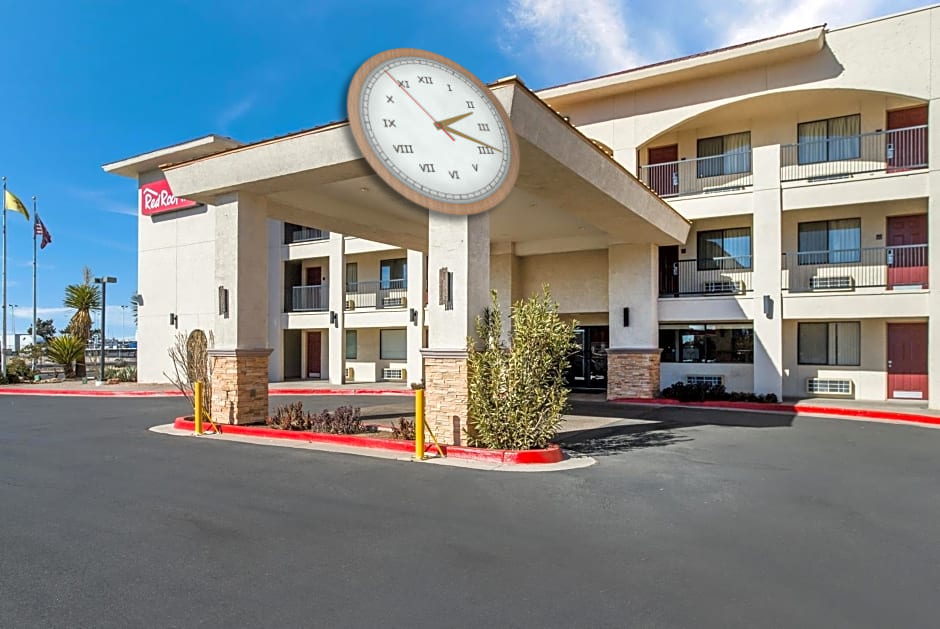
{"hour": 2, "minute": 18, "second": 54}
